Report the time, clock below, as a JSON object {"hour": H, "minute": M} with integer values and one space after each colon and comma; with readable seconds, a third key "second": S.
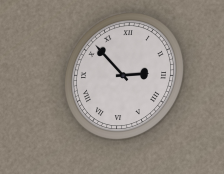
{"hour": 2, "minute": 52}
